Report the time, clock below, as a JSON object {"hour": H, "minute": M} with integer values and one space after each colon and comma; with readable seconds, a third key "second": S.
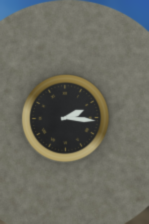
{"hour": 2, "minute": 16}
